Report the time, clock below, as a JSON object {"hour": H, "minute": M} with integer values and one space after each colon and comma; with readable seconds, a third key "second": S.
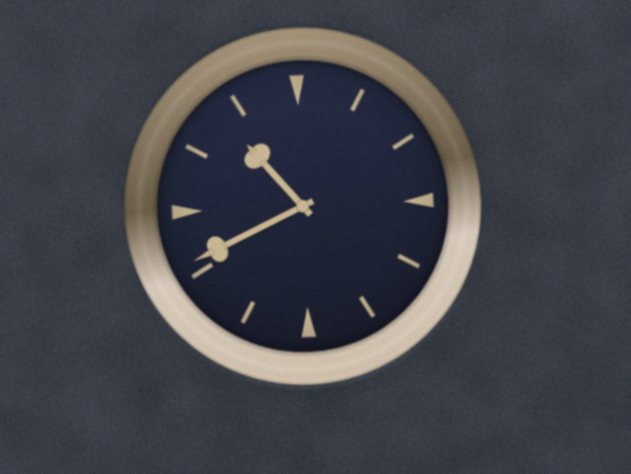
{"hour": 10, "minute": 41}
